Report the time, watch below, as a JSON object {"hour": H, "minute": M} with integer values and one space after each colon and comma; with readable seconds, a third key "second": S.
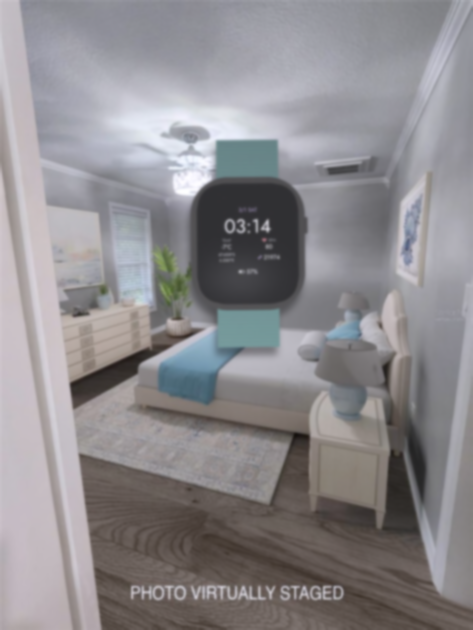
{"hour": 3, "minute": 14}
